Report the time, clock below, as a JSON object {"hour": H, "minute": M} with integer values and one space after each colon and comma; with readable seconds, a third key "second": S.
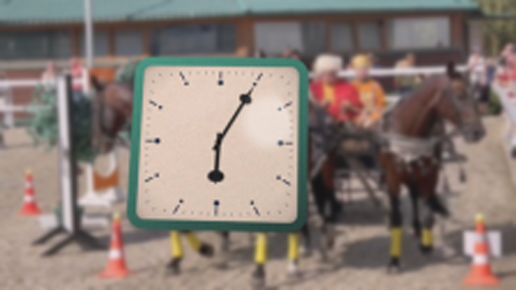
{"hour": 6, "minute": 5}
